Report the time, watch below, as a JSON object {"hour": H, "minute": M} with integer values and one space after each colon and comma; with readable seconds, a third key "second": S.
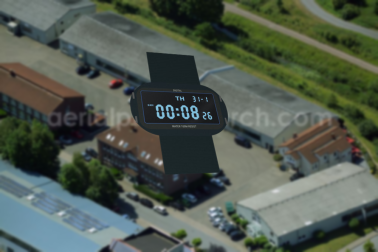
{"hour": 0, "minute": 8, "second": 26}
